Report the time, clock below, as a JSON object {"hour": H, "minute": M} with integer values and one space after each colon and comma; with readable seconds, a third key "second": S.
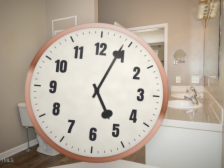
{"hour": 5, "minute": 4}
